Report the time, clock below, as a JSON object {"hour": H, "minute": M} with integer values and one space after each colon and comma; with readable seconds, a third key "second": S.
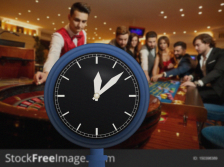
{"hour": 12, "minute": 8}
